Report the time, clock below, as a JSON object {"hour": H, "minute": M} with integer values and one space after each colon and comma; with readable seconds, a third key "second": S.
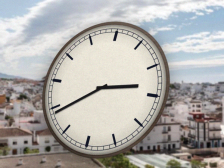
{"hour": 2, "minute": 39}
